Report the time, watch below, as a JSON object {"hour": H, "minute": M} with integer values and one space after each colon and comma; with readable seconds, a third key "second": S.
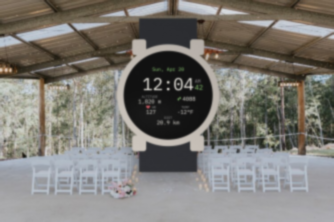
{"hour": 12, "minute": 4}
